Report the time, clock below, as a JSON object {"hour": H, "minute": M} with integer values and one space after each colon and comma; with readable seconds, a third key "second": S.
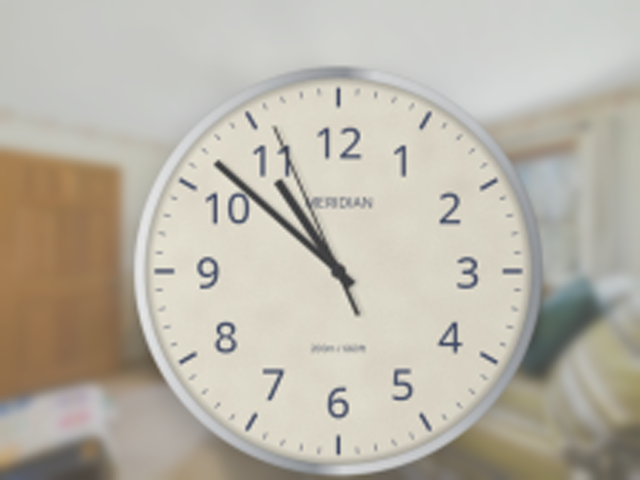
{"hour": 10, "minute": 51, "second": 56}
